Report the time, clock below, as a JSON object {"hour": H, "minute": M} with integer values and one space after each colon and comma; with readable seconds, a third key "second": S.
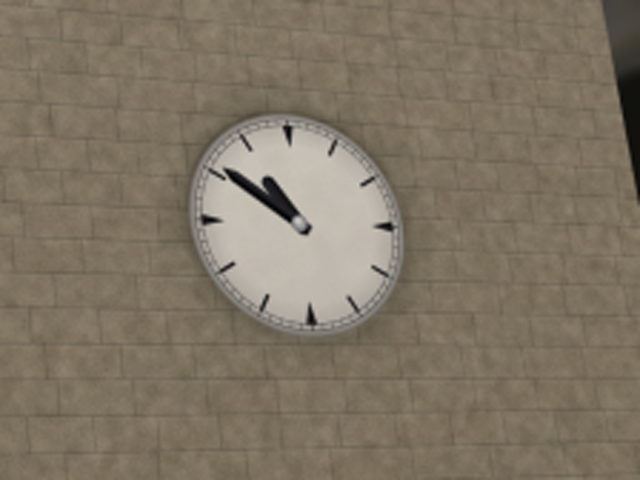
{"hour": 10, "minute": 51}
